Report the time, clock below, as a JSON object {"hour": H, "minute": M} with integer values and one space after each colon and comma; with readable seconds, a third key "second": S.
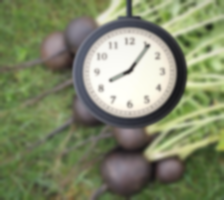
{"hour": 8, "minute": 6}
